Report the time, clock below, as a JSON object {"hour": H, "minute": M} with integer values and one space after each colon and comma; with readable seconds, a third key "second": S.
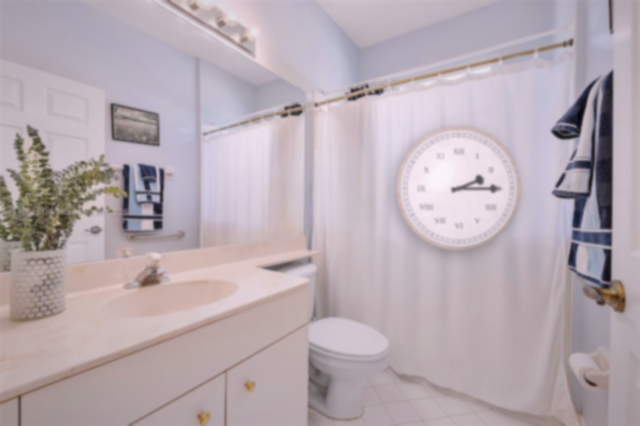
{"hour": 2, "minute": 15}
